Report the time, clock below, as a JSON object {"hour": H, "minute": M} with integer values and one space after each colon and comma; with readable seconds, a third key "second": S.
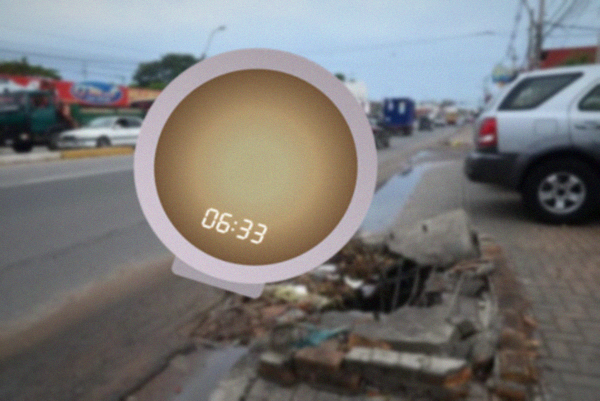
{"hour": 6, "minute": 33}
